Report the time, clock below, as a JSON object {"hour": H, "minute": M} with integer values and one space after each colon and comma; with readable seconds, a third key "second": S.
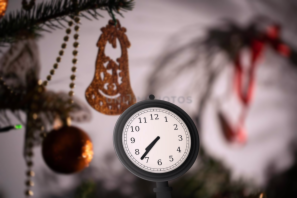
{"hour": 7, "minute": 37}
